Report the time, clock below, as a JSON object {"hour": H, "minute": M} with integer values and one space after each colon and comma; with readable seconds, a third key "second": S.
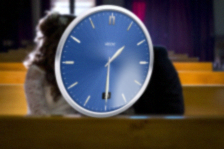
{"hour": 1, "minute": 30}
